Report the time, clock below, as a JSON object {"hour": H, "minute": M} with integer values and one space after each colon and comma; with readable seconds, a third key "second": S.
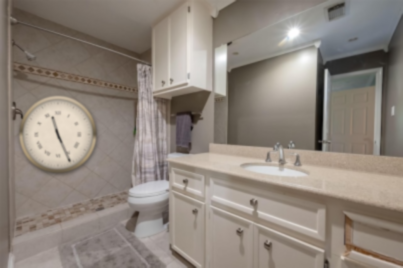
{"hour": 11, "minute": 26}
